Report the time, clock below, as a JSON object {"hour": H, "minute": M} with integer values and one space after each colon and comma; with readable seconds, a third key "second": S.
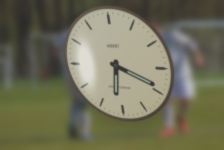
{"hour": 6, "minute": 19}
